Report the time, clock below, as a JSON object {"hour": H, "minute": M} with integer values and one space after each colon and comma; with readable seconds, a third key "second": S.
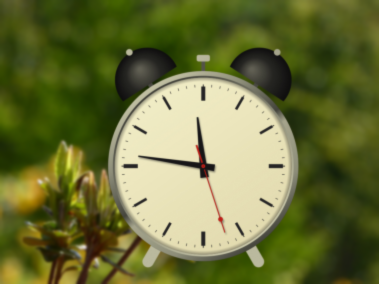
{"hour": 11, "minute": 46, "second": 27}
